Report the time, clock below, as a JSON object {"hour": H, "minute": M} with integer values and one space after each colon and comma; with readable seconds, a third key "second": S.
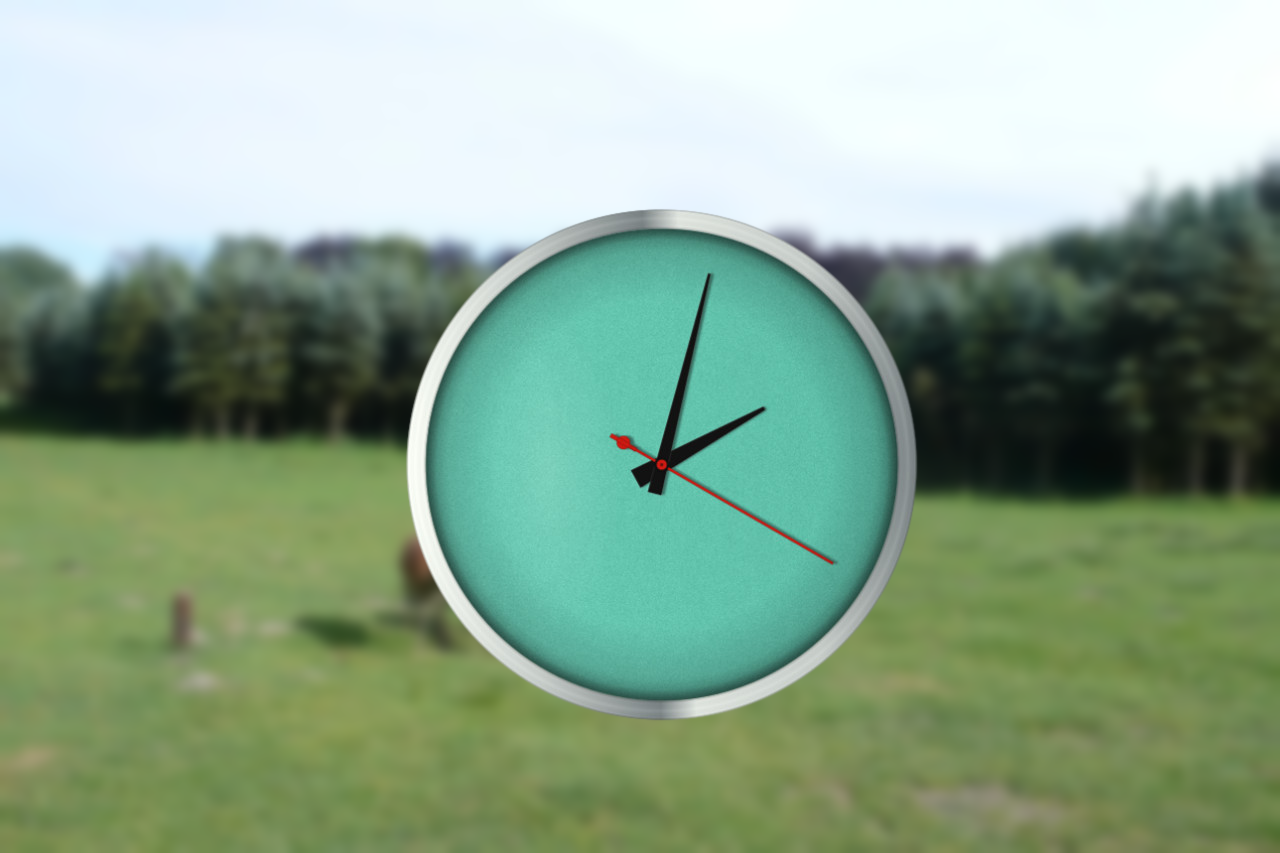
{"hour": 2, "minute": 2, "second": 20}
